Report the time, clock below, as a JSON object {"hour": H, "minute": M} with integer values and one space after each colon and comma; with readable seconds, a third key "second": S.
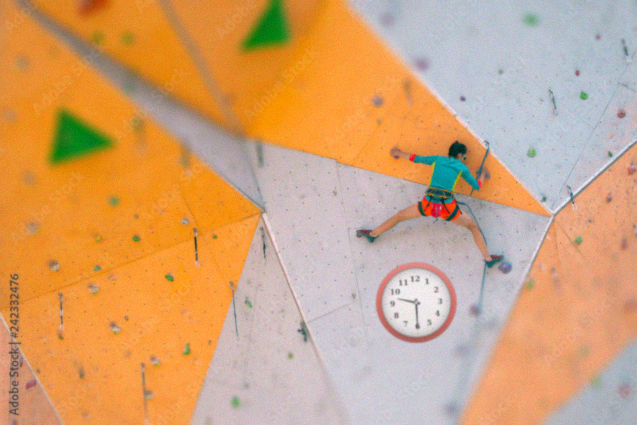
{"hour": 9, "minute": 30}
